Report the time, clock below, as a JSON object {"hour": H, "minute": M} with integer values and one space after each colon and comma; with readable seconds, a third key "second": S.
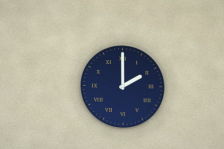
{"hour": 2, "minute": 0}
